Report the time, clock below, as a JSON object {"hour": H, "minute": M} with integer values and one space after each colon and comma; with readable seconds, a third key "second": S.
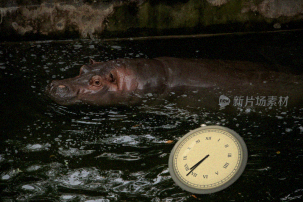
{"hour": 7, "minute": 37}
